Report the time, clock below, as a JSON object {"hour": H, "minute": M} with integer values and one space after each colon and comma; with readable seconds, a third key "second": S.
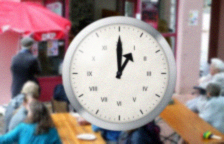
{"hour": 1, "minute": 0}
